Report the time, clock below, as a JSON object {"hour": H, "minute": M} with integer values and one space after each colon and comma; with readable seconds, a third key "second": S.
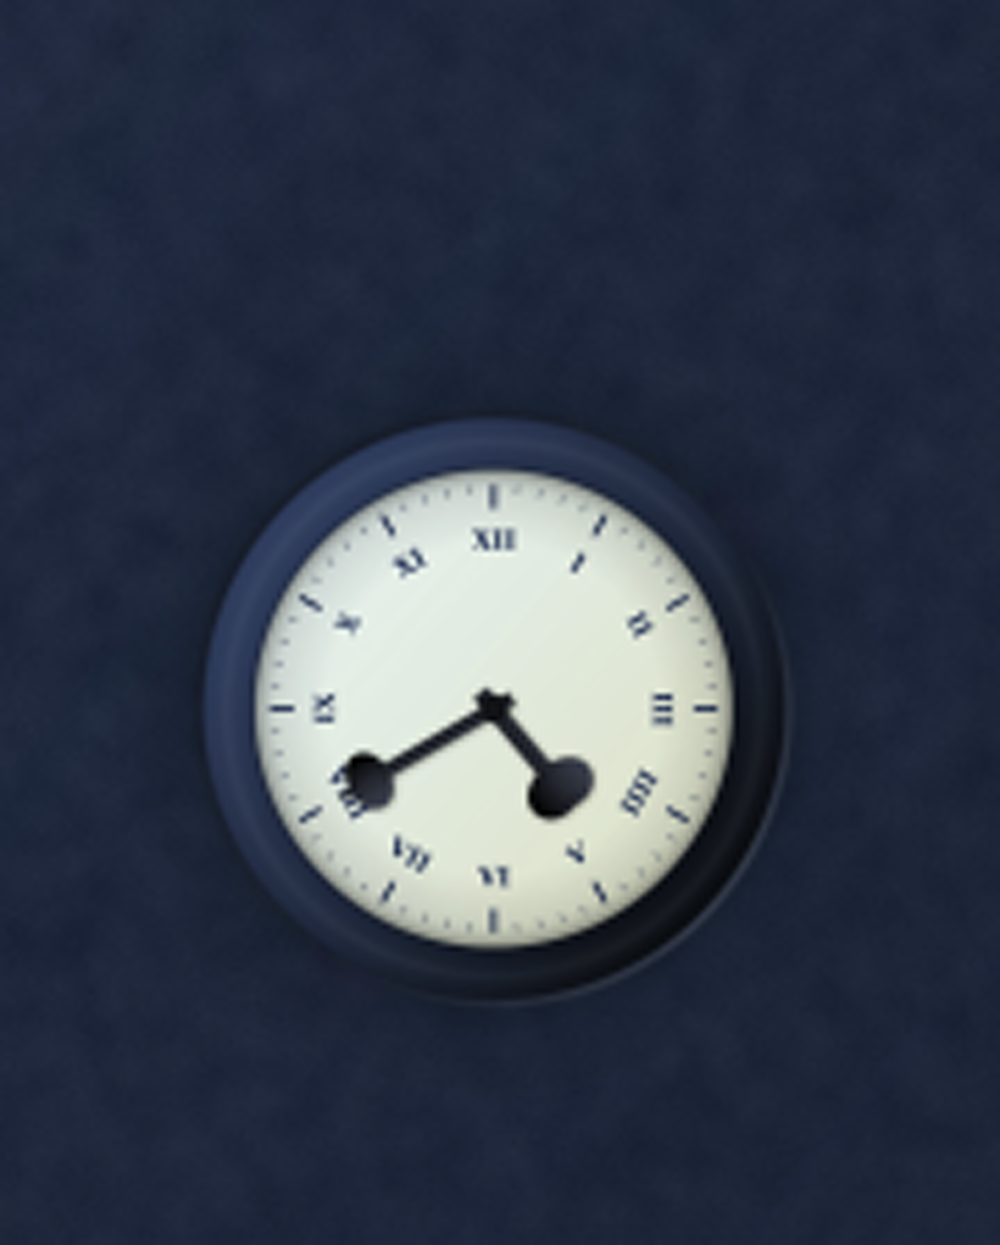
{"hour": 4, "minute": 40}
